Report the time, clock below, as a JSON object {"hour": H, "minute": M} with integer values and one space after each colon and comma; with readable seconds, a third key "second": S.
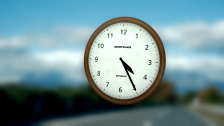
{"hour": 4, "minute": 25}
